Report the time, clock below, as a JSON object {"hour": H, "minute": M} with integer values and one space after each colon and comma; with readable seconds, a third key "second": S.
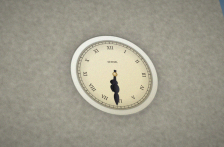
{"hour": 6, "minute": 31}
